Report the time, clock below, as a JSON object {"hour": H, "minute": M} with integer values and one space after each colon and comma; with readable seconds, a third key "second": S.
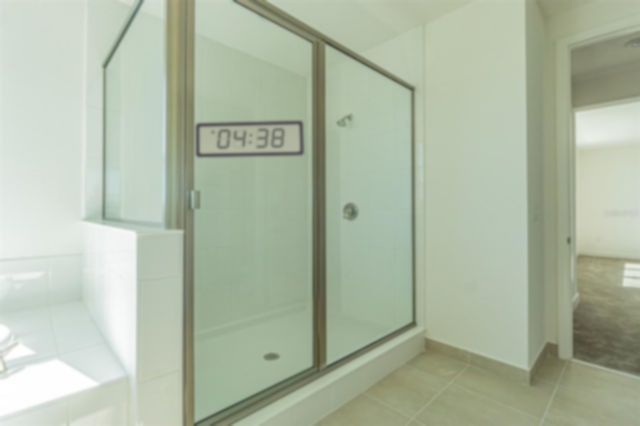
{"hour": 4, "minute": 38}
